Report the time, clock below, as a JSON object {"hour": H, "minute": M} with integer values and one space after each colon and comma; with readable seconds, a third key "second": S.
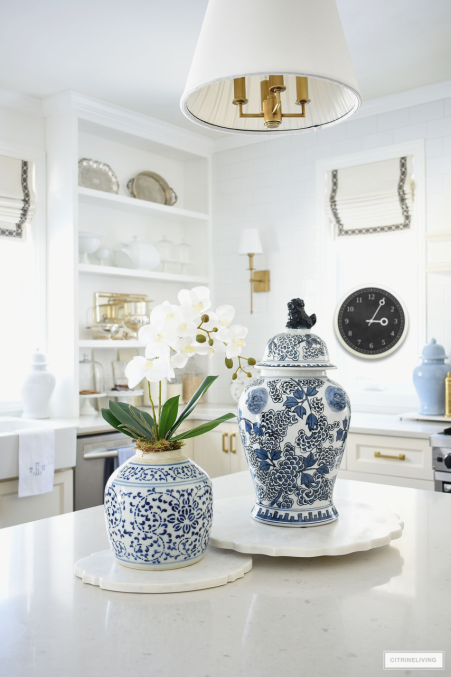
{"hour": 3, "minute": 5}
